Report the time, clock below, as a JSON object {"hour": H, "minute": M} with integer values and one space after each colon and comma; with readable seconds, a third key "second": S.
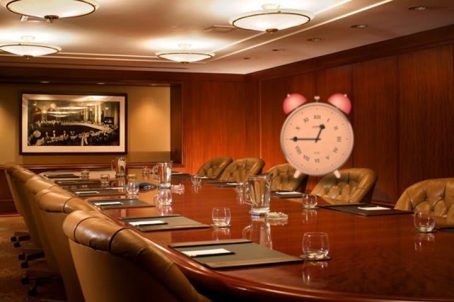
{"hour": 12, "minute": 45}
